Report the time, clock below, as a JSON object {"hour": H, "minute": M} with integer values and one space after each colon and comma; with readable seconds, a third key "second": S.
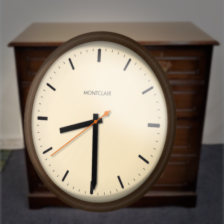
{"hour": 8, "minute": 29, "second": 39}
